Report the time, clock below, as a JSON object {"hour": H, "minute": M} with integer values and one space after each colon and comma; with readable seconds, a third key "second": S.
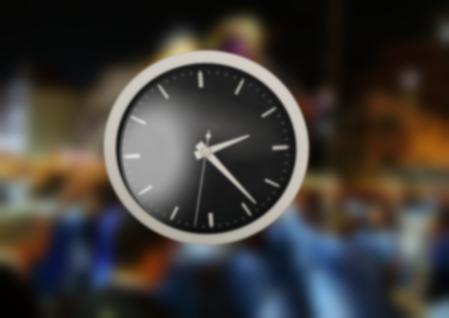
{"hour": 2, "minute": 23, "second": 32}
